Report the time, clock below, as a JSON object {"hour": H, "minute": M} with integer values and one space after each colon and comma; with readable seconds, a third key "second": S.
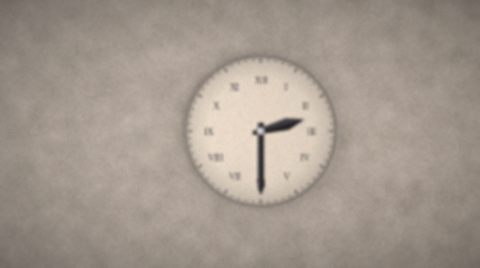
{"hour": 2, "minute": 30}
